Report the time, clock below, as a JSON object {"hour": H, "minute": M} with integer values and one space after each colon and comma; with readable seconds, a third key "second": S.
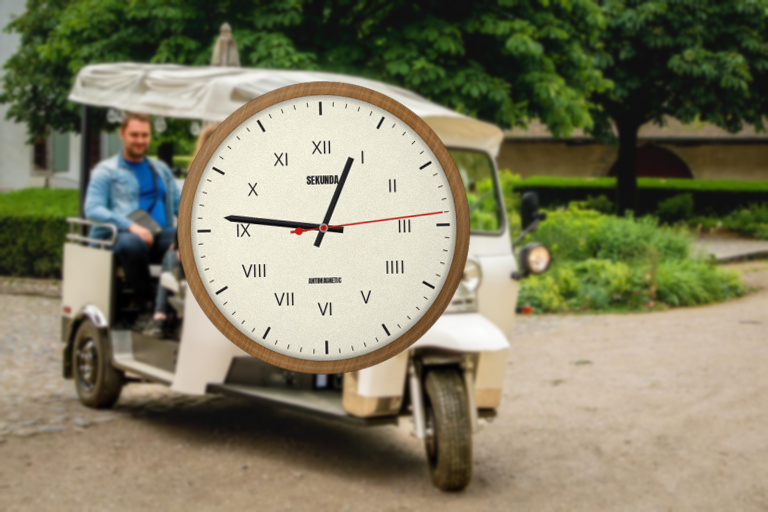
{"hour": 12, "minute": 46, "second": 14}
